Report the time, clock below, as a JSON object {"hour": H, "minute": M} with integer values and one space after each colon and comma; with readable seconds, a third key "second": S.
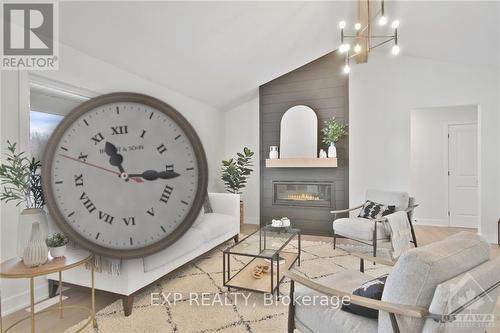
{"hour": 11, "minute": 15, "second": 49}
